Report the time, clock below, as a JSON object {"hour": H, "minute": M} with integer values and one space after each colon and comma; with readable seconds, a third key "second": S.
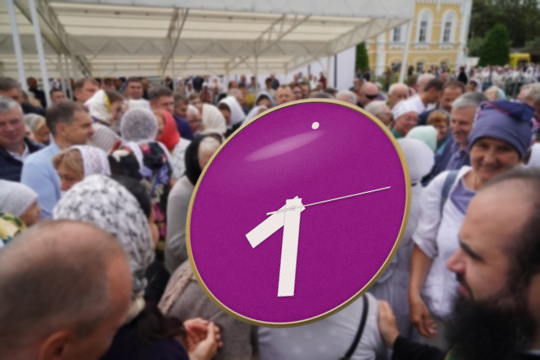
{"hour": 7, "minute": 28, "second": 12}
